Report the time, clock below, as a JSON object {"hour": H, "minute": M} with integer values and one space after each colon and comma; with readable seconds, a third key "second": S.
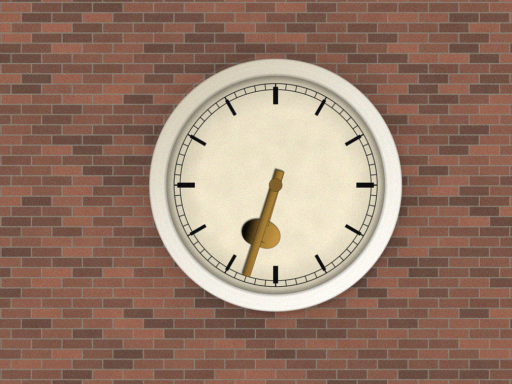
{"hour": 6, "minute": 33}
